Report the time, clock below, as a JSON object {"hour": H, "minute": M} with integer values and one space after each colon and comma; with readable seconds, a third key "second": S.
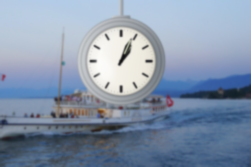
{"hour": 1, "minute": 4}
